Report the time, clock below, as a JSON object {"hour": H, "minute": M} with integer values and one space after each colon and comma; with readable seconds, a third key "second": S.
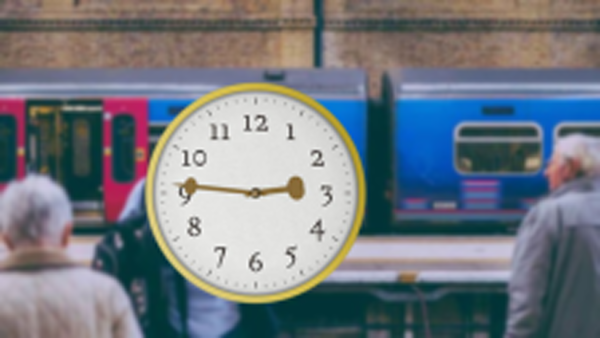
{"hour": 2, "minute": 46}
